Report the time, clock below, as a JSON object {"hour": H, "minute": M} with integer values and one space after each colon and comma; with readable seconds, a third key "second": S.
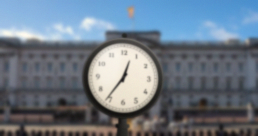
{"hour": 12, "minute": 36}
